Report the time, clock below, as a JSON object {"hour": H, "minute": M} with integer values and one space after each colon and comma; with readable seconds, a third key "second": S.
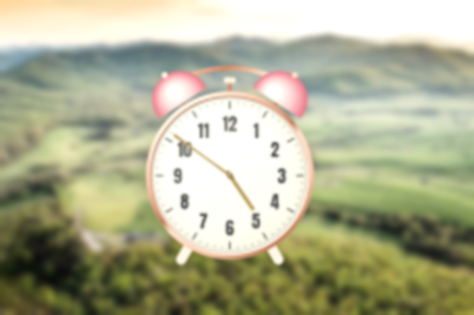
{"hour": 4, "minute": 51}
